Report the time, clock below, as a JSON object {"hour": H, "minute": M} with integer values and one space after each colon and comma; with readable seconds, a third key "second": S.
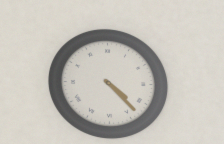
{"hour": 4, "minute": 23}
